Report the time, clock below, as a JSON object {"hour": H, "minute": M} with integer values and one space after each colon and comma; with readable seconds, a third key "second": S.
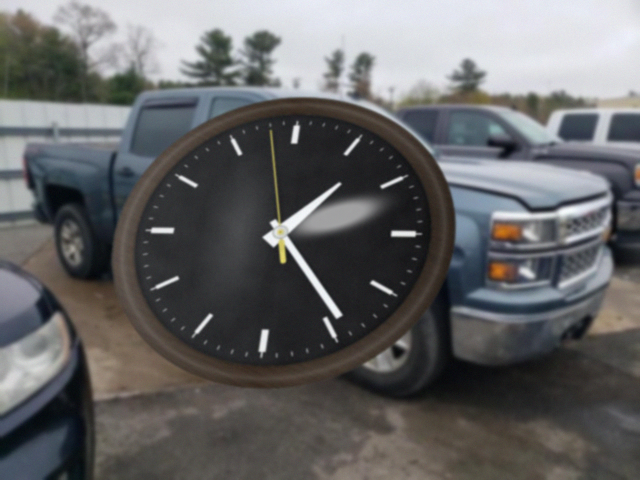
{"hour": 1, "minute": 23, "second": 58}
